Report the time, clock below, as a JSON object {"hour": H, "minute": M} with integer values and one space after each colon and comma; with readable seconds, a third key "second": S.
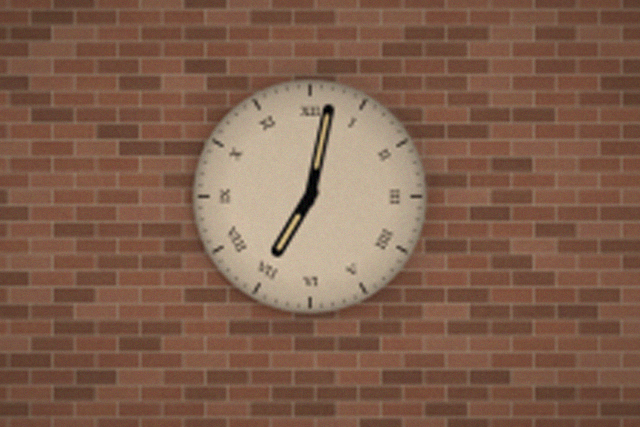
{"hour": 7, "minute": 2}
